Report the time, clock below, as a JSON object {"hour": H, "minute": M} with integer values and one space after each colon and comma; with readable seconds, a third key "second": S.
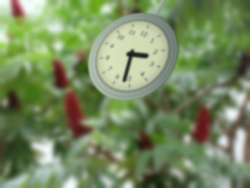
{"hour": 2, "minute": 27}
